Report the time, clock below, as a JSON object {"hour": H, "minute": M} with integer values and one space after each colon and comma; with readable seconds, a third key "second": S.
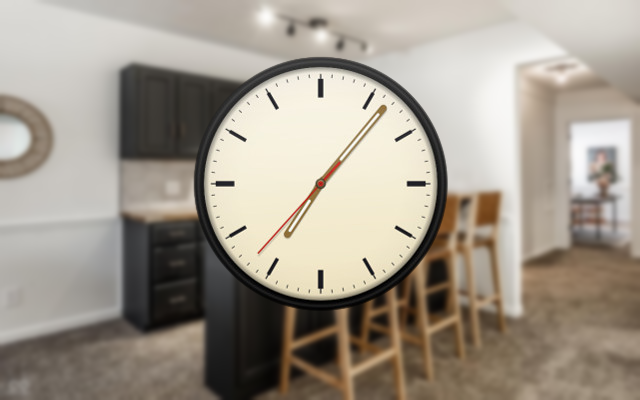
{"hour": 7, "minute": 6, "second": 37}
